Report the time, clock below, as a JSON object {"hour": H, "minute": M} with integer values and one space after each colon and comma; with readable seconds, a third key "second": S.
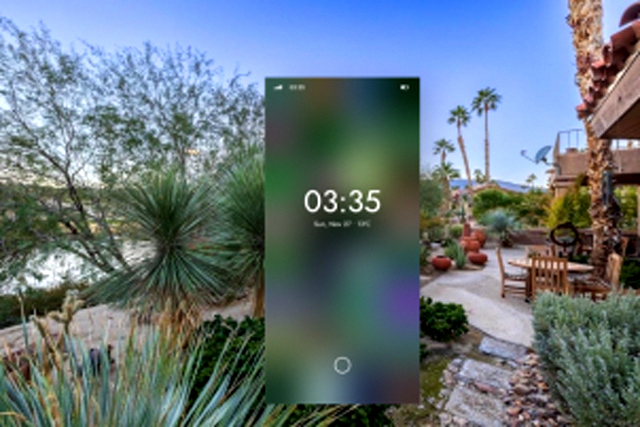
{"hour": 3, "minute": 35}
